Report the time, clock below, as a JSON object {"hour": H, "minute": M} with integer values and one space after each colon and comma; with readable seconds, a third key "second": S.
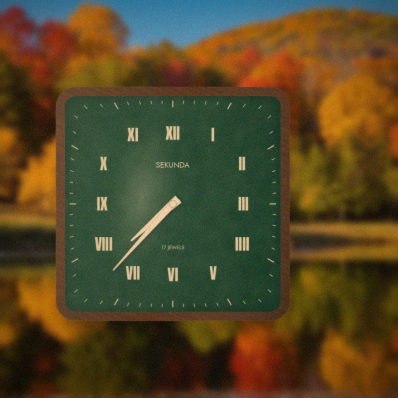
{"hour": 7, "minute": 37}
